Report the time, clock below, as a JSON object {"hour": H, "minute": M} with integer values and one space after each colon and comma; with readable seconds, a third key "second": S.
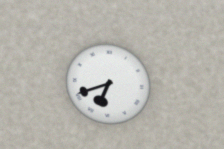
{"hour": 6, "minute": 41}
